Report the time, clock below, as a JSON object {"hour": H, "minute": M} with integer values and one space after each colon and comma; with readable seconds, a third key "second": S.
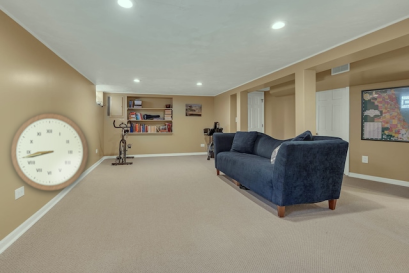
{"hour": 8, "minute": 43}
